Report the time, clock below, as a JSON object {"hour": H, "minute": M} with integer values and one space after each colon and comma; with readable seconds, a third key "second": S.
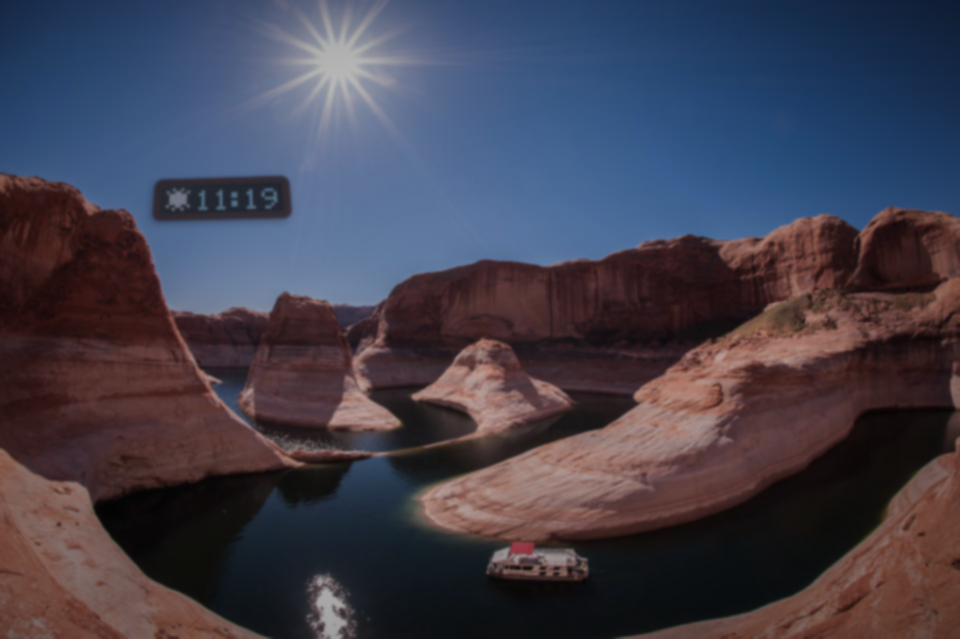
{"hour": 11, "minute": 19}
